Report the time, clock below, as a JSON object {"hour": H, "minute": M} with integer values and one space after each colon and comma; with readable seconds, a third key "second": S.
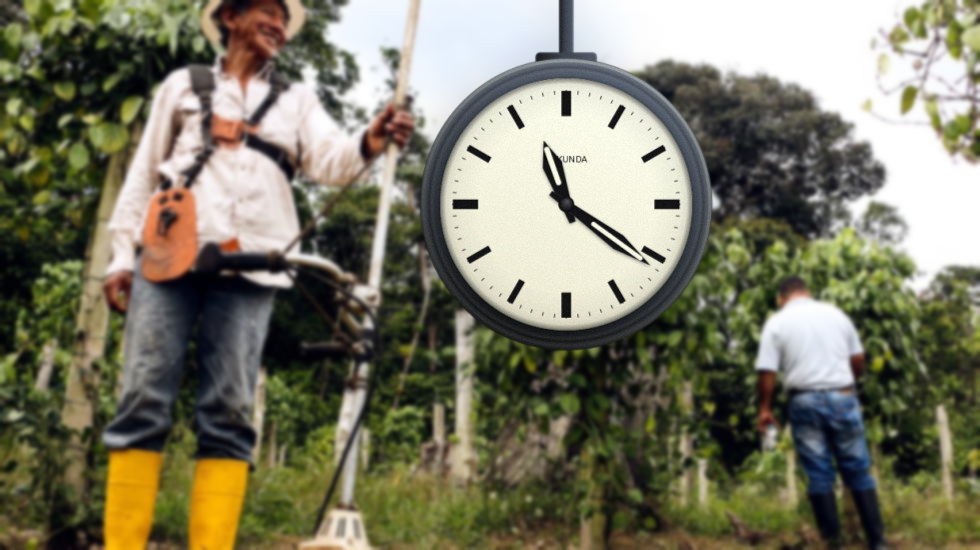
{"hour": 11, "minute": 21}
